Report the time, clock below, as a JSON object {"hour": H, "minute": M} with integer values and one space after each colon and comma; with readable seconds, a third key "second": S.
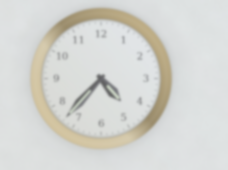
{"hour": 4, "minute": 37}
